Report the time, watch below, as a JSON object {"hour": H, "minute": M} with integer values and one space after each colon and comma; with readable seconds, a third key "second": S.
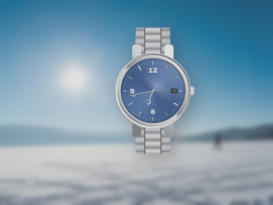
{"hour": 6, "minute": 43}
